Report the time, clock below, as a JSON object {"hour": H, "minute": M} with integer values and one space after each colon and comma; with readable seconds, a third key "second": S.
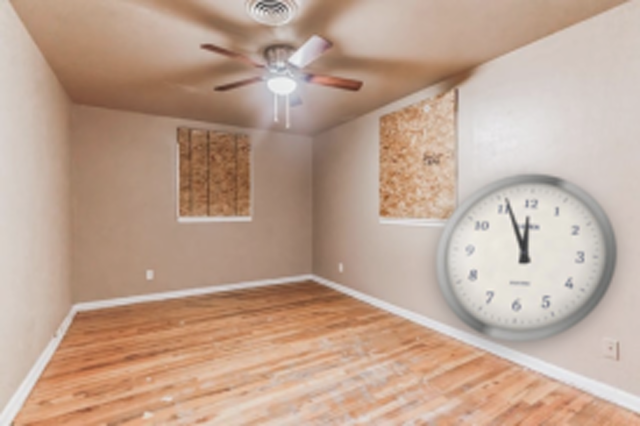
{"hour": 11, "minute": 56}
